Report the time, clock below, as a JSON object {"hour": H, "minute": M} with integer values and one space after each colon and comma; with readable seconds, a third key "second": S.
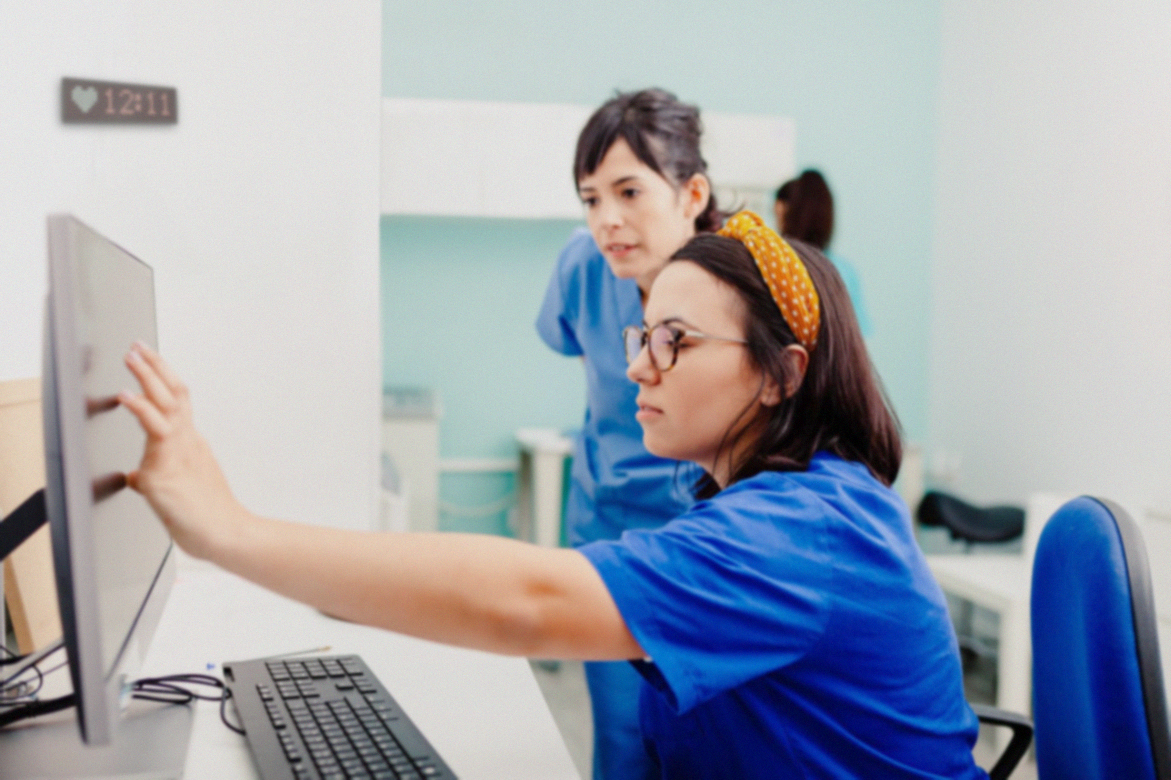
{"hour": 12, "minute": 11}
